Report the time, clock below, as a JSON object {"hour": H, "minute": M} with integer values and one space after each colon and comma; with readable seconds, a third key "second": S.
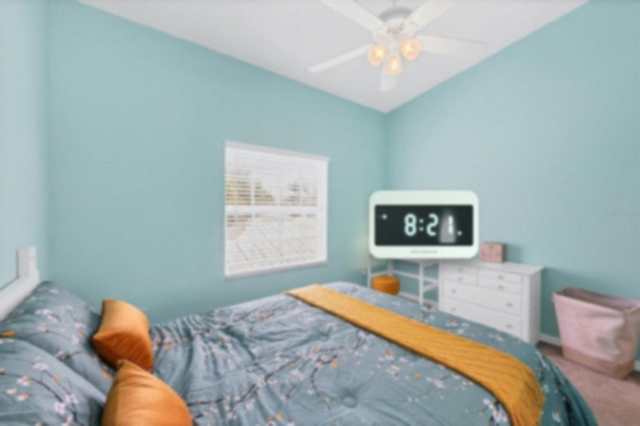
{"hour": 8, "minute": 21}
